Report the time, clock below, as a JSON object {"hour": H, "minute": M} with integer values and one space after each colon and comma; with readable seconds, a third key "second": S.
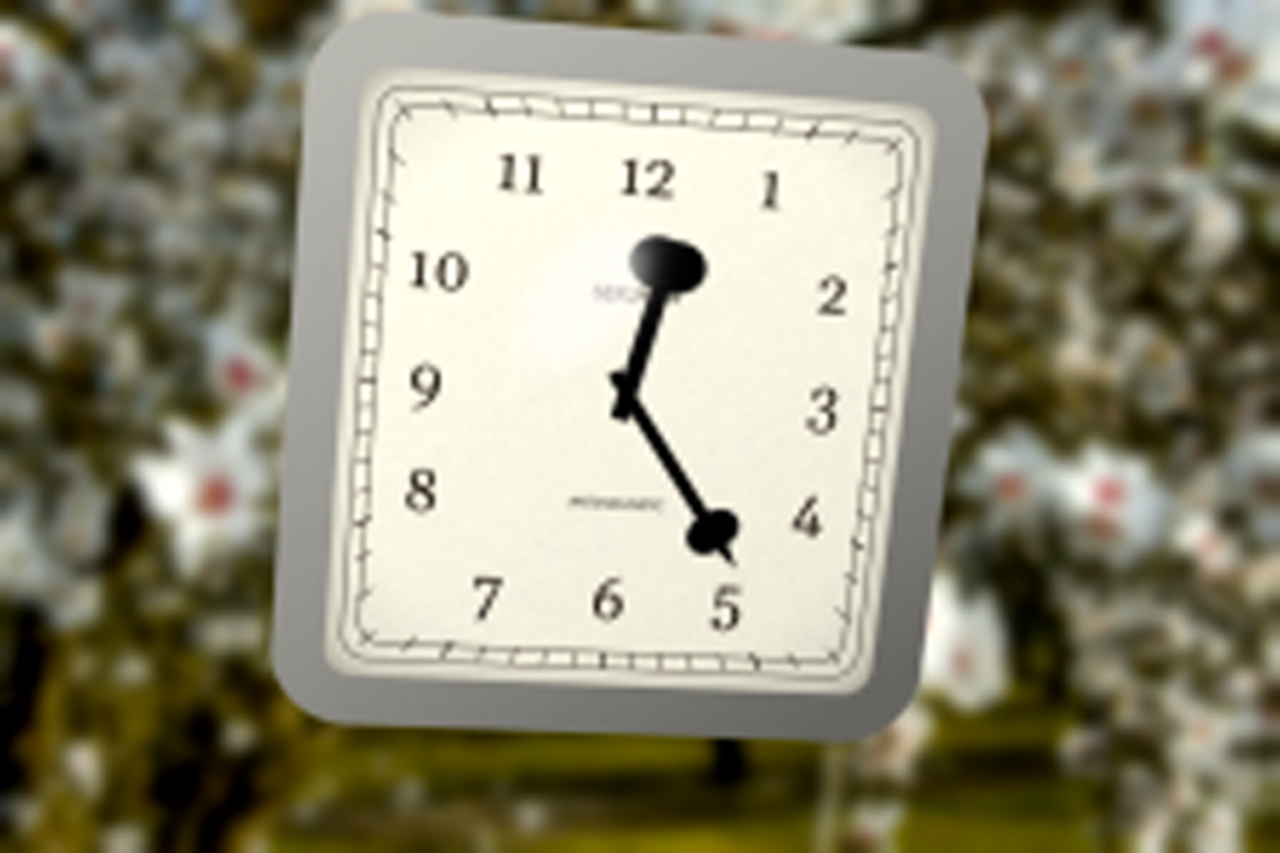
{"hour": 12, "minute": 24}
